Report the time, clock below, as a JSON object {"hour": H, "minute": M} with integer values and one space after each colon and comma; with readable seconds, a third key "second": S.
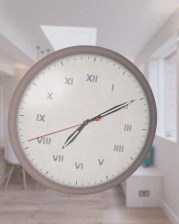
{"hour": 7, "minute": 9, "second": 41}
